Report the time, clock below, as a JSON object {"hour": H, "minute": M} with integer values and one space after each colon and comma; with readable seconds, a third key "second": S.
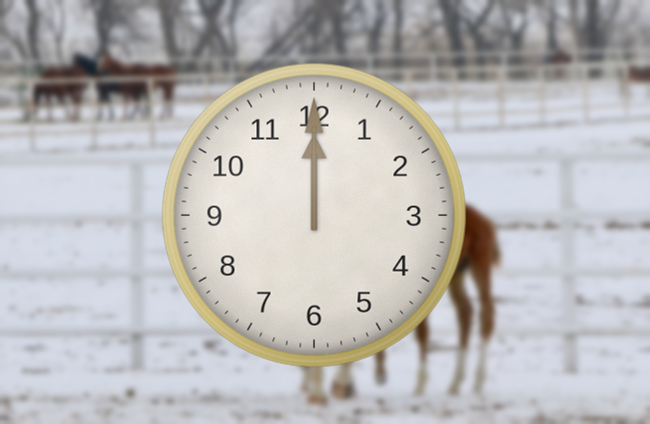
{"hour": 12, "minute": 0}
